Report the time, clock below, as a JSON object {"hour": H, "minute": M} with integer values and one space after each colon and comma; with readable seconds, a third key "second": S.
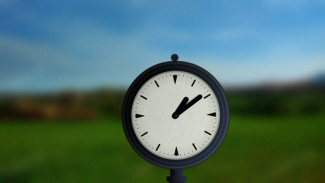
{"hour": 1, "minute": 9}
